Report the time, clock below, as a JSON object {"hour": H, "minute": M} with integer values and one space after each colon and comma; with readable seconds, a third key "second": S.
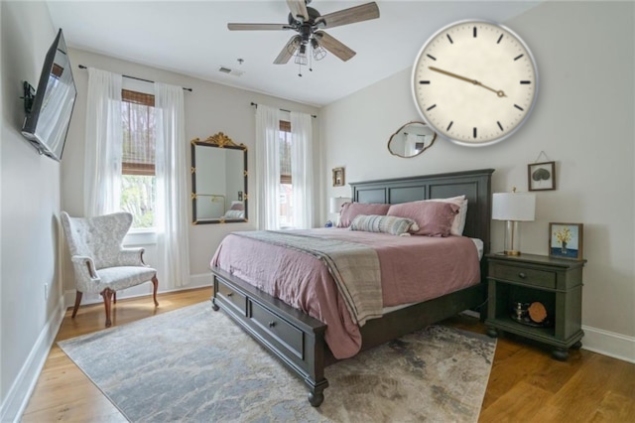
{"hour": 3, "minute": 48}
